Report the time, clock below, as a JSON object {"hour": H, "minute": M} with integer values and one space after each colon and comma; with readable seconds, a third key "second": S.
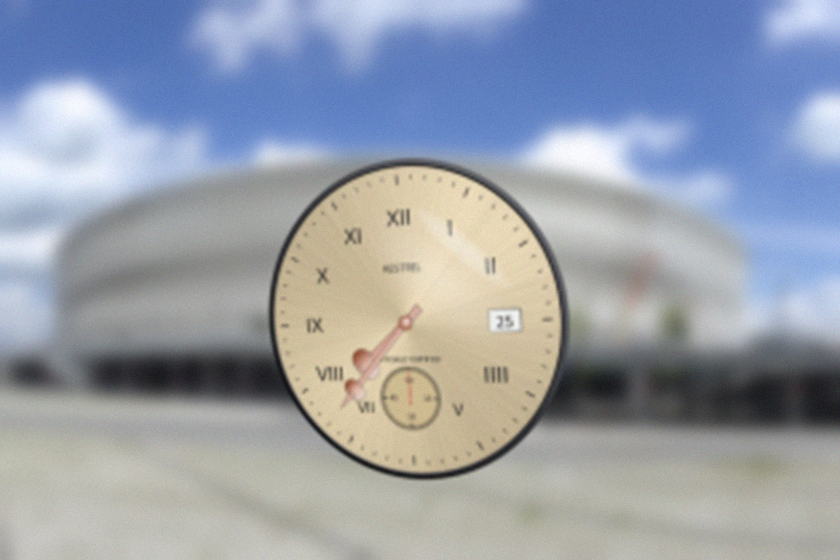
{"hour": 7, "minute": 37}
